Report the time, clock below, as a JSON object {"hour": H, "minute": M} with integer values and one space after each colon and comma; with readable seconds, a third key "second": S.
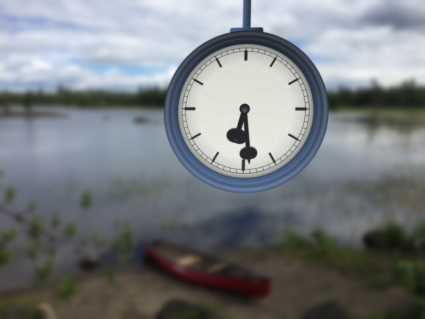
{"hour": 6, "minute": 29}
